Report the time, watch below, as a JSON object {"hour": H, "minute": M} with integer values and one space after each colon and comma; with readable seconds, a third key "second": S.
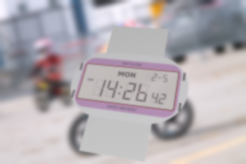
{"hour": 14, "minute": 26}
